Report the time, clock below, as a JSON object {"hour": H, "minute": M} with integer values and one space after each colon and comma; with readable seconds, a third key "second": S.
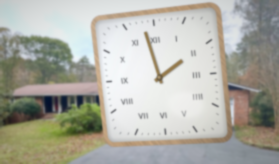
{"hour": 1, "minute": 58}
